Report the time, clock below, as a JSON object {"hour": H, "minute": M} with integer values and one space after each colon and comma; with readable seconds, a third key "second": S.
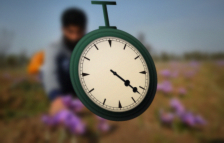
{"hour": 4, "minute": 22}
